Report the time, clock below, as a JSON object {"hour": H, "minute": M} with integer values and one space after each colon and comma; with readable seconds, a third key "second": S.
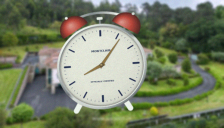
{"hour": 8, "minute": 6}
